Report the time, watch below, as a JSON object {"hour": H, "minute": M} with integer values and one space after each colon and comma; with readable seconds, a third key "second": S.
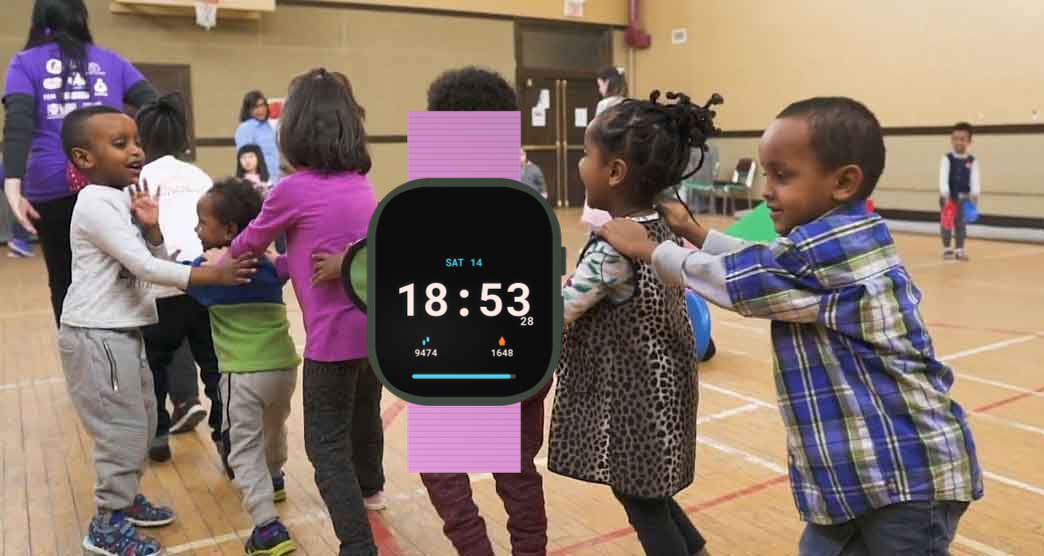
{"hour": 18, "minute": 53, "second": 28}
